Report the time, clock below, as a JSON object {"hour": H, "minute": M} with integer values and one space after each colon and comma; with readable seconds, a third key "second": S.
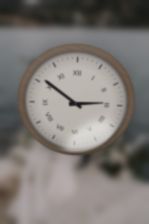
{"hour": 2, "minute": 51}
